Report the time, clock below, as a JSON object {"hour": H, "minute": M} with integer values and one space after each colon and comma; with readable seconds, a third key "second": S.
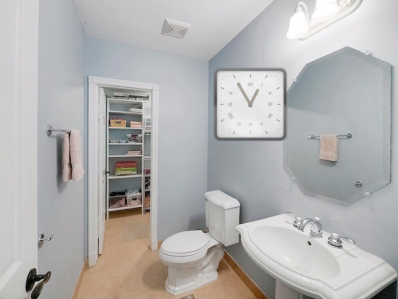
{"hour": 12, "minute": 55}
